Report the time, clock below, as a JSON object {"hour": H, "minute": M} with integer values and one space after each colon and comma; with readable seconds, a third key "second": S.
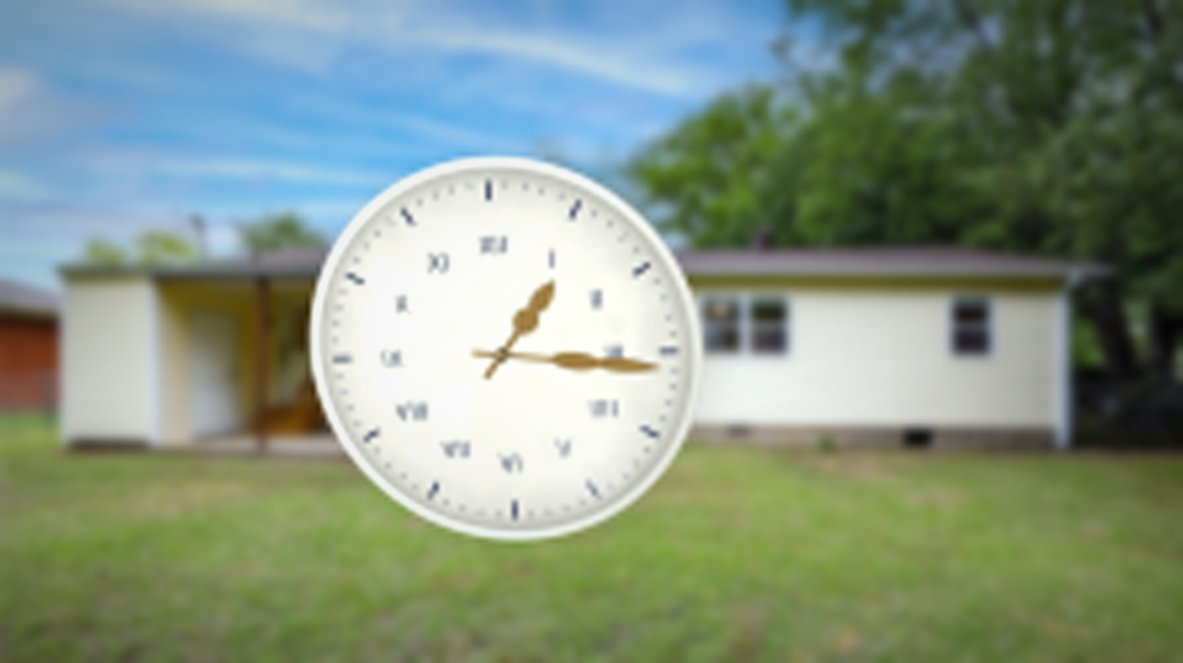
{"hour": 1, "minute": 16}
